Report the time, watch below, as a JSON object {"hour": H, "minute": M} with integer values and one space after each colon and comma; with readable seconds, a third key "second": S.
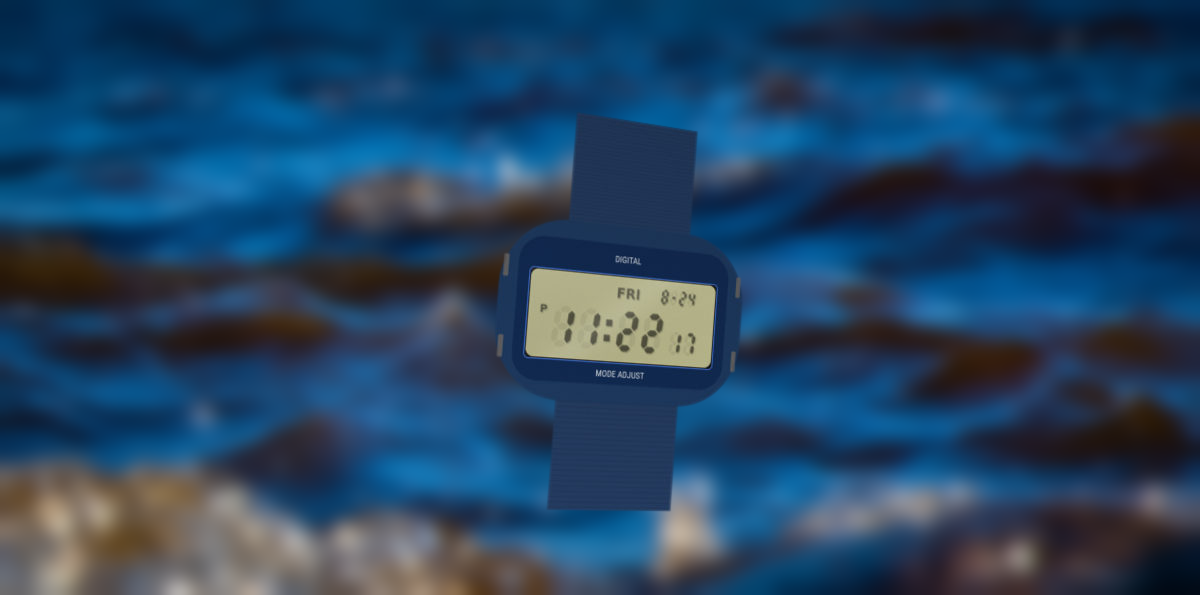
{"hour": 11, "minute": 22, "second": 17}
